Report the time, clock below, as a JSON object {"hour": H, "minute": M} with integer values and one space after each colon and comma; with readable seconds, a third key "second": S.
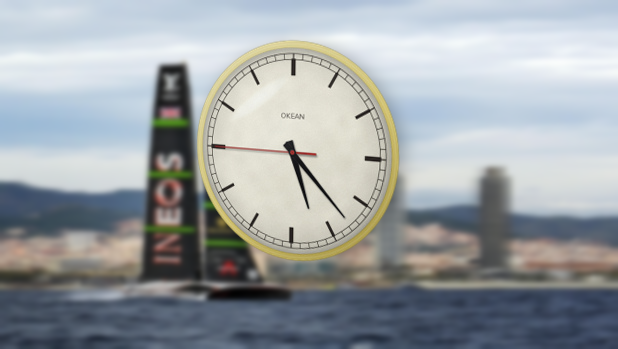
{"hour": 5, "minute": 22, "second": 45}
